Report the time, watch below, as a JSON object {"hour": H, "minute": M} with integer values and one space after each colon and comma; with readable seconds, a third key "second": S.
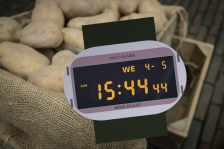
{"hour": 15, "minute": 44, "second": 44}
